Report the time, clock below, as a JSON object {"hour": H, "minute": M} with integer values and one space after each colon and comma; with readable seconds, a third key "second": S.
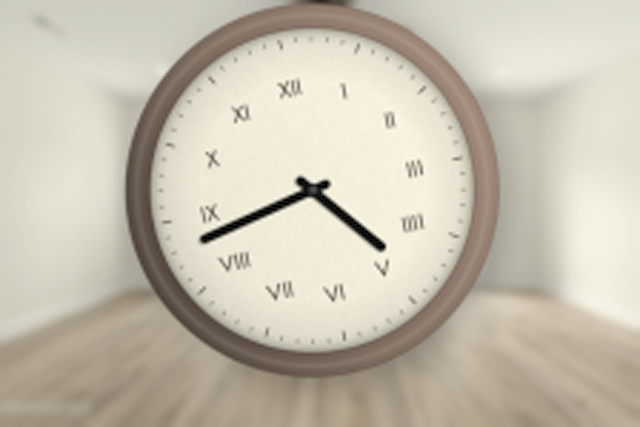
{"hour": 4, "minute": 43}
